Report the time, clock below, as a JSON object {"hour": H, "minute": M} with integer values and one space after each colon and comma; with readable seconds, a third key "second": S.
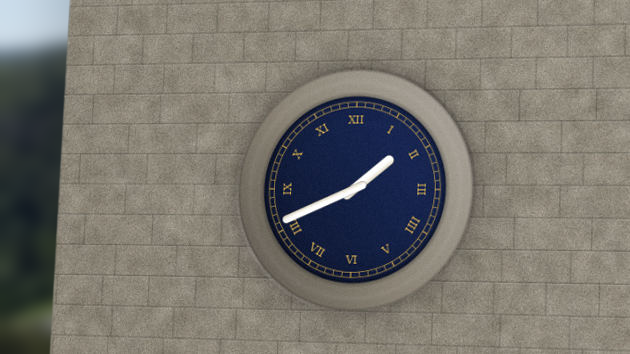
{"hour": 1, "minute": 41}
